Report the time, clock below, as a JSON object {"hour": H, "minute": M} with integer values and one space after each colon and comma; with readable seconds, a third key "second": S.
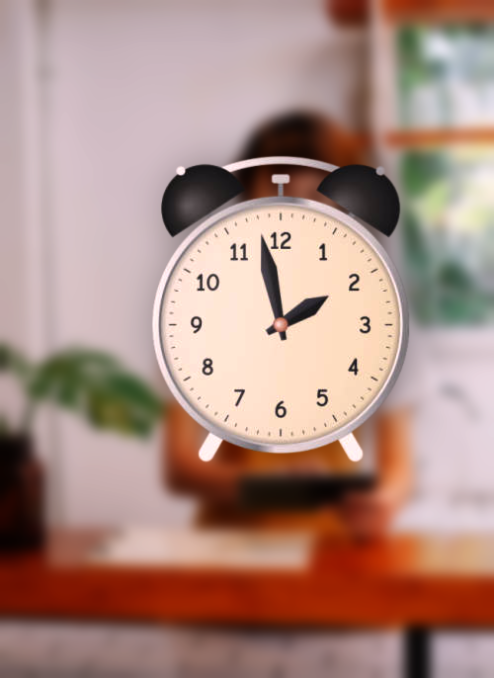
{"hour": 1, "minute": 58}
